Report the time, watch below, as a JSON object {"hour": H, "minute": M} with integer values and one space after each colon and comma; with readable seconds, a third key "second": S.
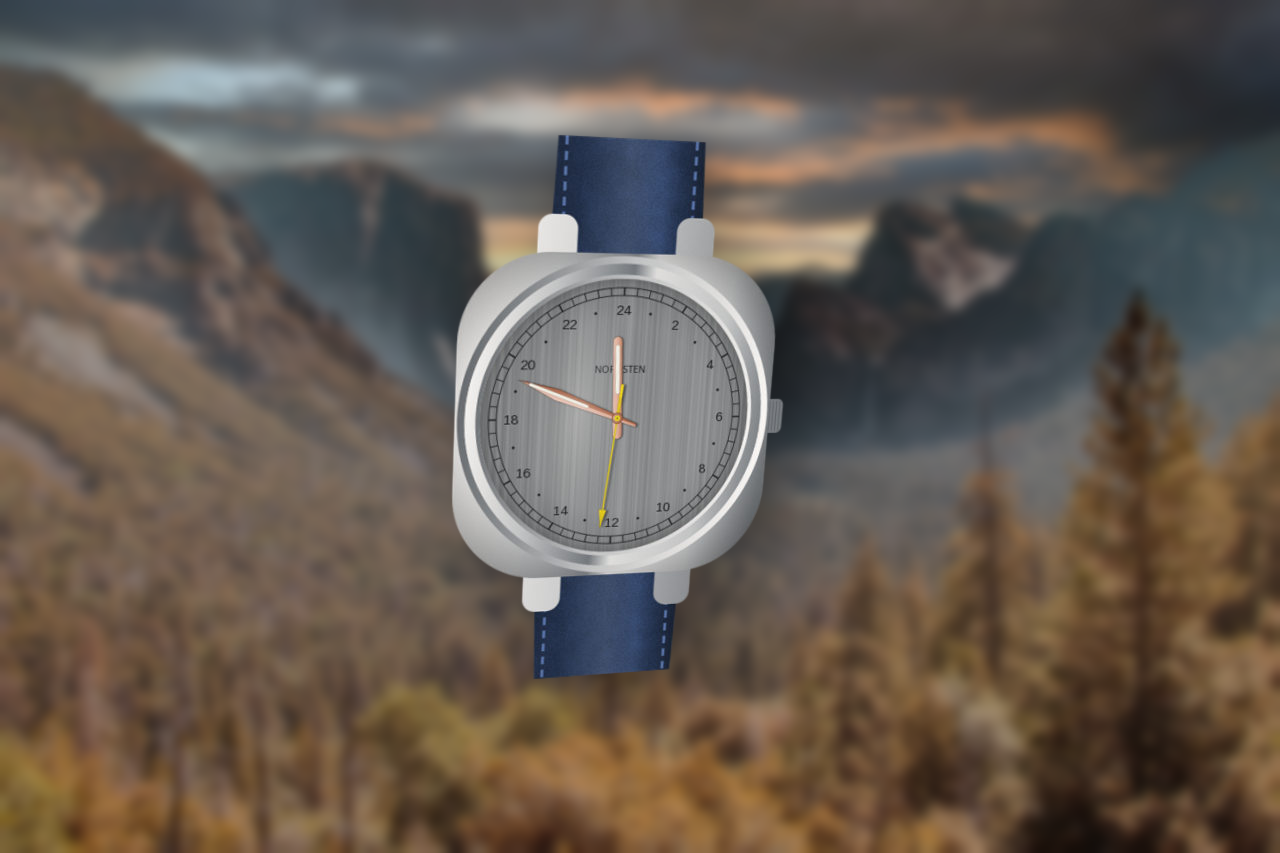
{"hour": 23, "minute": 48, "second": 31}
